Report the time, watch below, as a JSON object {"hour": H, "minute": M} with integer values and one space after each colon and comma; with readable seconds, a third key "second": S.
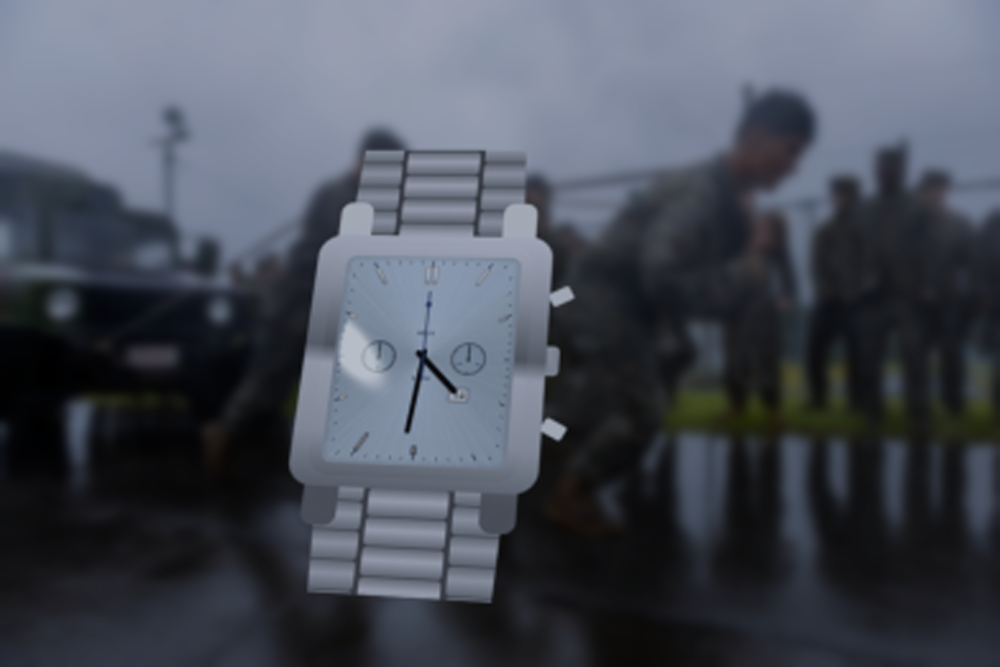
{"hour": 4, "minute": 31}
